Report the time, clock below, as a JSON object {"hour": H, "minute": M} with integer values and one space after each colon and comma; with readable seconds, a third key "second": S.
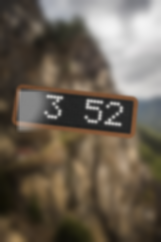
{"hour": 3, "minute": 52}
